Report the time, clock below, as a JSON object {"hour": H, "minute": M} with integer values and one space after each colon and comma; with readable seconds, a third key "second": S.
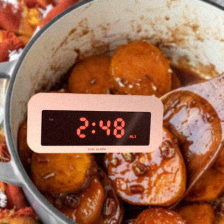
{"hour": 2, "minute": 48}
